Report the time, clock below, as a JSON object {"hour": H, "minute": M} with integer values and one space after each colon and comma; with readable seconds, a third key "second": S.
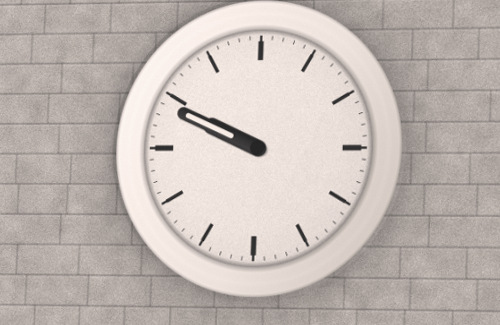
{"hour": 9, "minute": 49}
